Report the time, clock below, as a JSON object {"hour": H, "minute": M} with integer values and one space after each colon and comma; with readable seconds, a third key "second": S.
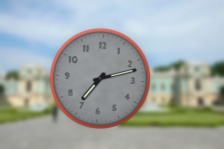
{"hour": 7, "minute": 12}
